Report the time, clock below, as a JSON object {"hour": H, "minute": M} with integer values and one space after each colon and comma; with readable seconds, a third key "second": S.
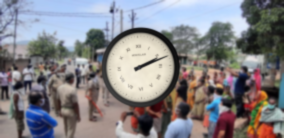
{"hour": 2, "minute": 12}
